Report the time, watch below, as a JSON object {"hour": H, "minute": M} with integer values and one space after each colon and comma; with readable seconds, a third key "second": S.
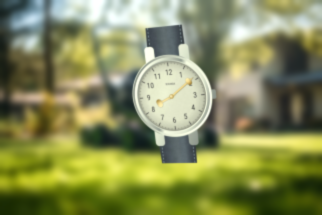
{"hour": 8, "minute": 9}
